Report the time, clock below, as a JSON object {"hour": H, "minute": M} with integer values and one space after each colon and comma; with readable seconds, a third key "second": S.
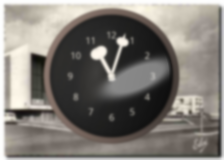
{"hour": 11, "minute": 3}
